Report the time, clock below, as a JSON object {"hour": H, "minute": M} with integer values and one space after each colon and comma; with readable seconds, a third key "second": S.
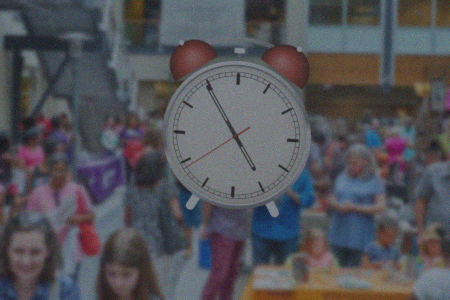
{"hour": 4, "minute": 54, "second": 39}
